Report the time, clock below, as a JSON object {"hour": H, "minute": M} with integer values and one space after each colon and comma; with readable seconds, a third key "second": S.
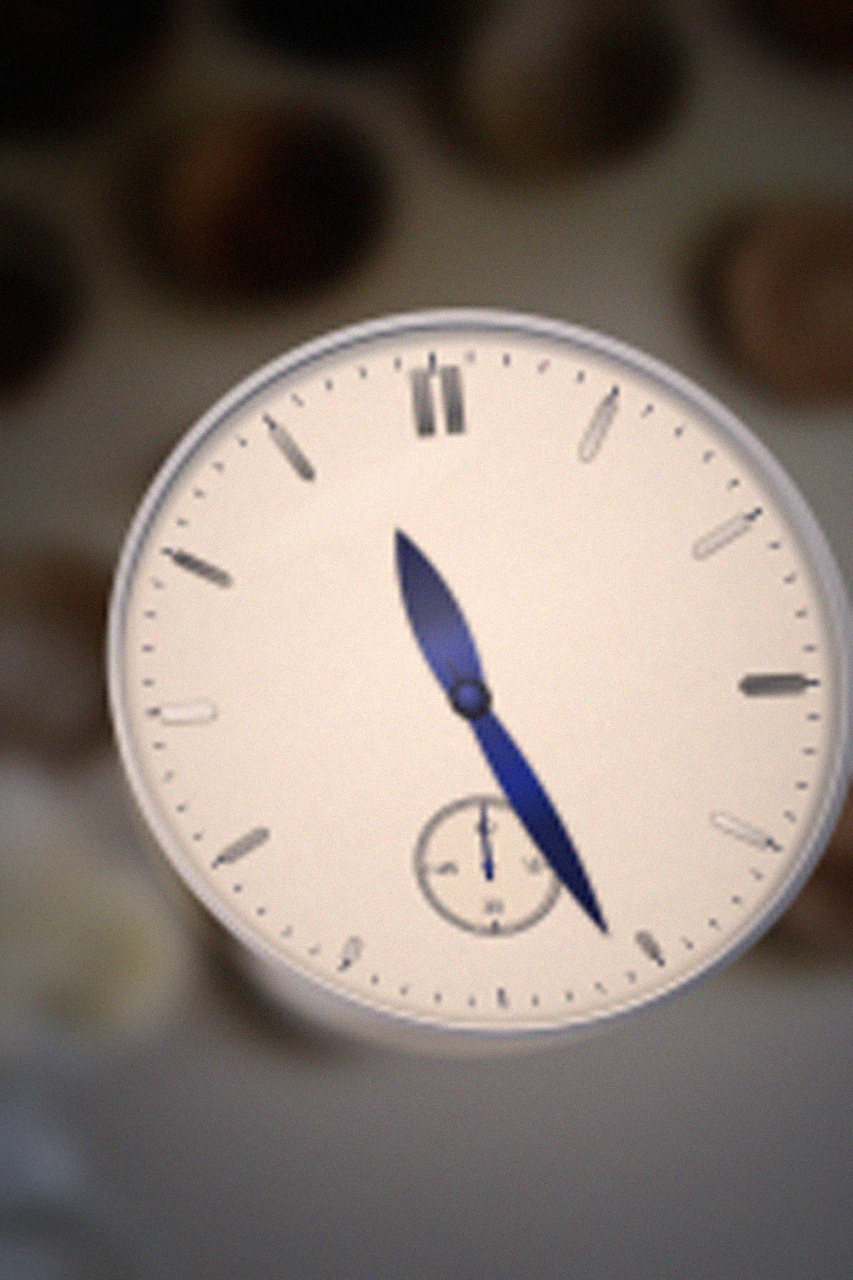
{"hour": 11, "minute": 26}
